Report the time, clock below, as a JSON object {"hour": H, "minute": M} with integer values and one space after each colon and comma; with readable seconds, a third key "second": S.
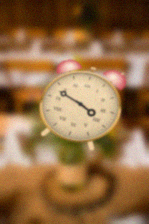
{"hour": 3, "minute": 48}
